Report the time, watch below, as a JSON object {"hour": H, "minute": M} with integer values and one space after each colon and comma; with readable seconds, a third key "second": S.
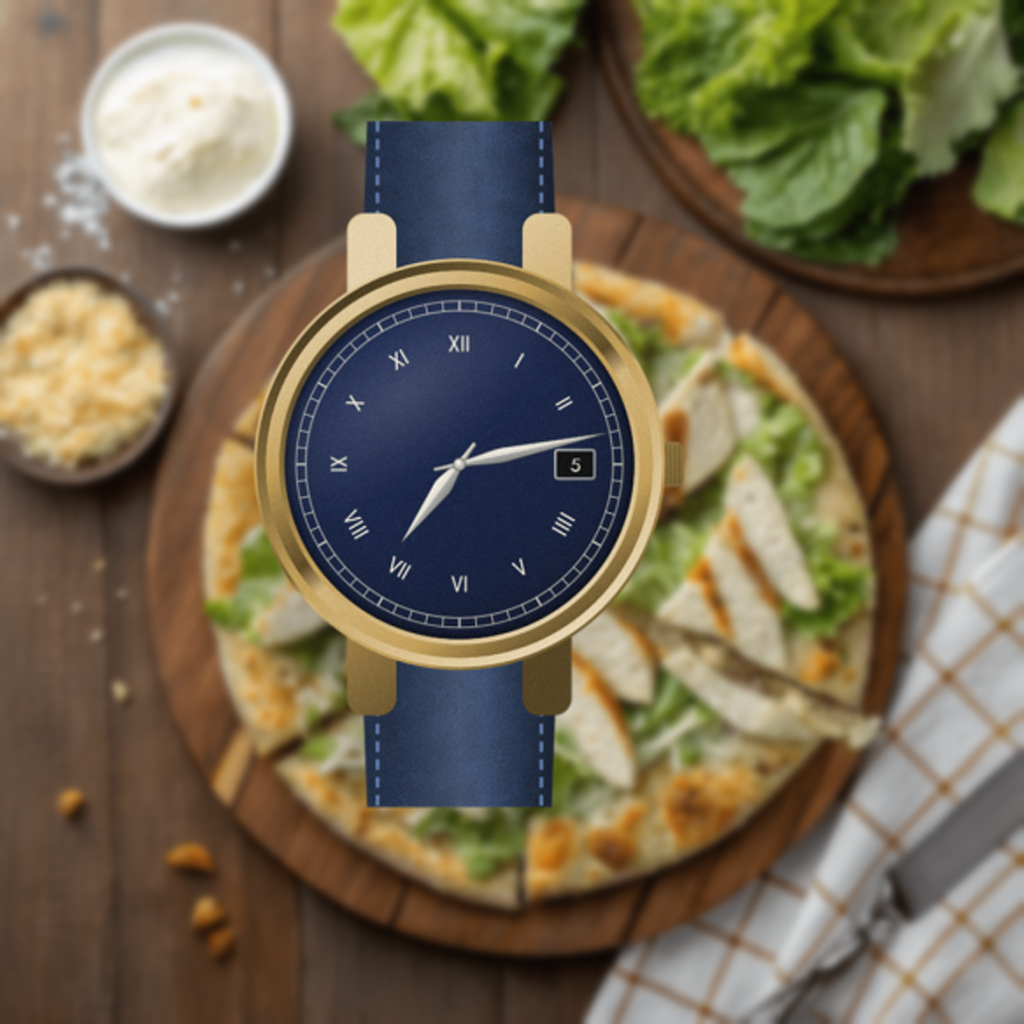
{"hour": 7, "minute": 13}
